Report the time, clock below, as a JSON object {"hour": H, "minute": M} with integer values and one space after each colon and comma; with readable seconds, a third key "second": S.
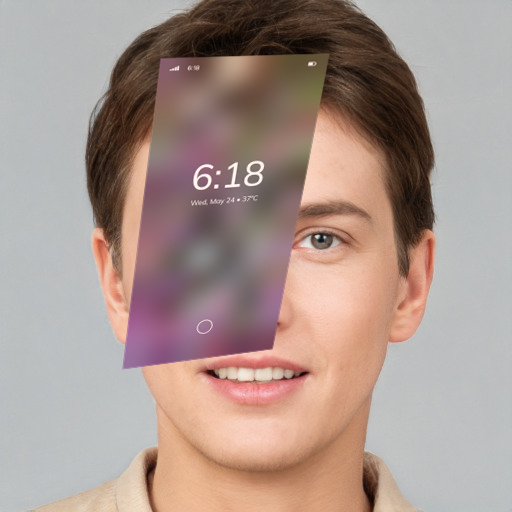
{"hour": 6, "minute": 18}
